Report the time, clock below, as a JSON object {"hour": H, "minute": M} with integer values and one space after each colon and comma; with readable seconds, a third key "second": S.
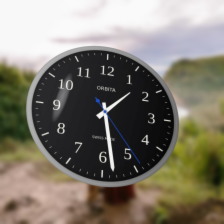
{"hour": 1, "minute": 28, "second": 24}
